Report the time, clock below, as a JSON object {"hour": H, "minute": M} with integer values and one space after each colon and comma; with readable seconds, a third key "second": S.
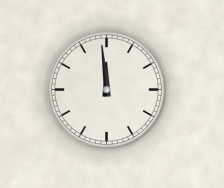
{"hour": 11, "minute": 59}
